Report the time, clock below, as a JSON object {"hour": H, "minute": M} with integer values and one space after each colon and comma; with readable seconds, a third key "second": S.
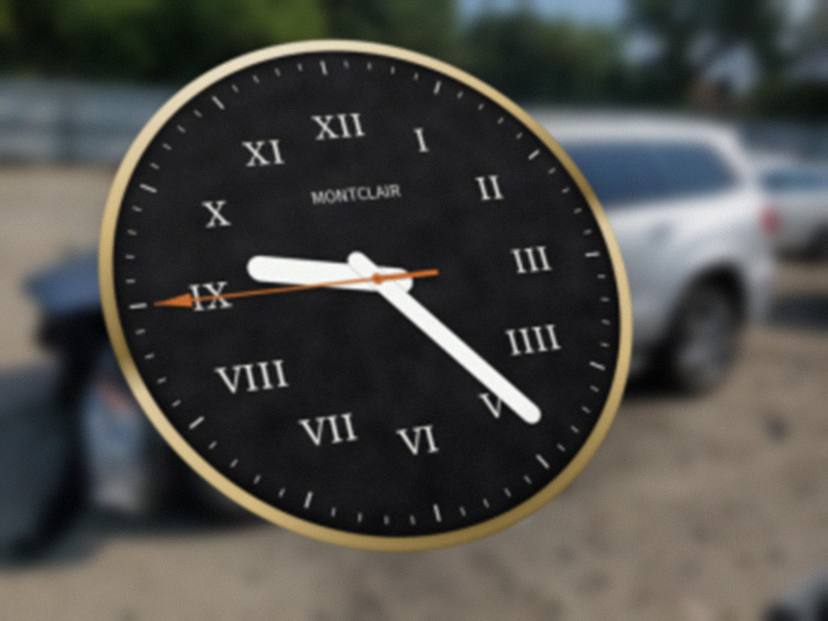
{"hour": 9, "minute": 23, "second": 45}
